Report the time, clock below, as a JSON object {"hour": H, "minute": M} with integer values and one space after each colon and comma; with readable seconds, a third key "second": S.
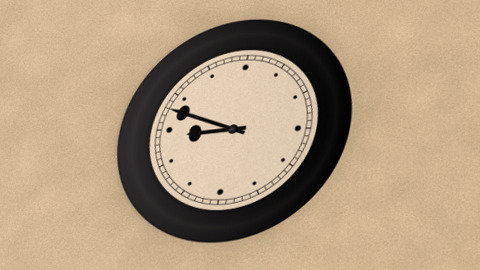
{"hour": 8, "minute": 48}
